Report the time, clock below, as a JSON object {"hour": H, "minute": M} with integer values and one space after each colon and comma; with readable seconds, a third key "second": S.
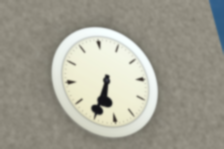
{"hour": 6, "minute": 35}
